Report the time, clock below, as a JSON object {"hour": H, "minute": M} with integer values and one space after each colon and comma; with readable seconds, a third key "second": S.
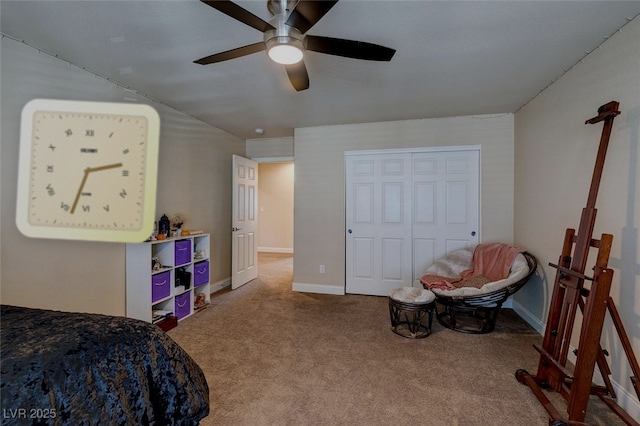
{"hour": 2, "minute": 33}
